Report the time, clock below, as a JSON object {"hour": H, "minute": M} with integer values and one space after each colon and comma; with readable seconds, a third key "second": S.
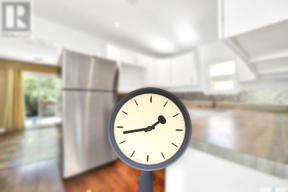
{"hour": 1, "minute": 43}
